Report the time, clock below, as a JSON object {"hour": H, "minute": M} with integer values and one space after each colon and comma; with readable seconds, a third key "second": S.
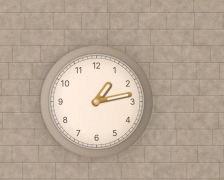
{"hour": 1, "minute": 13}
